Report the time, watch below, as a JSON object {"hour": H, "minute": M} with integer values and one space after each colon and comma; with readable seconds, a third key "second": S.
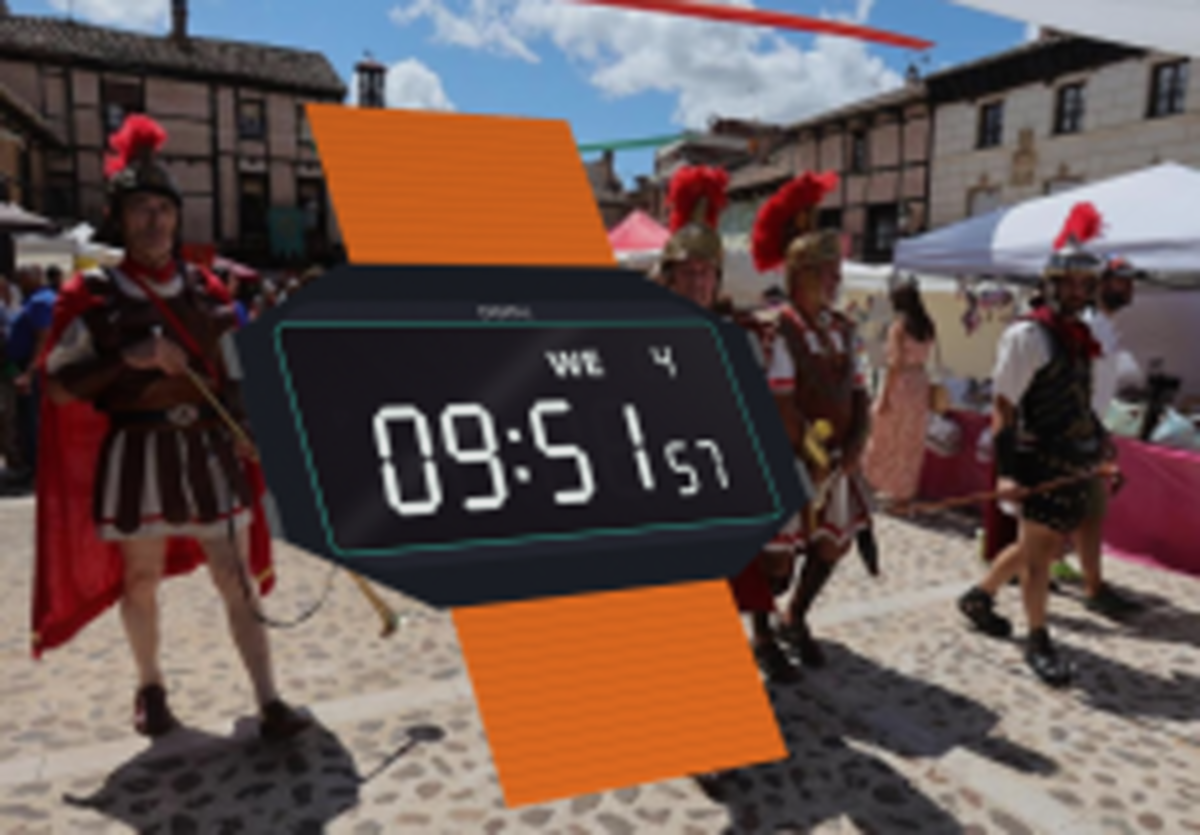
{"hour": 9, "minute": 51, "second": 57}
